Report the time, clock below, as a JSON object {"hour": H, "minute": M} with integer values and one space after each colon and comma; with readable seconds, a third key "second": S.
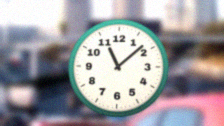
{"hour": 11, "minute": 8}
